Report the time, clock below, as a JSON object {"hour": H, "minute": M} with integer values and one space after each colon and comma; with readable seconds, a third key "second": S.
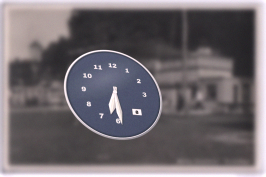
{"hour": 6, "minute": 29}
